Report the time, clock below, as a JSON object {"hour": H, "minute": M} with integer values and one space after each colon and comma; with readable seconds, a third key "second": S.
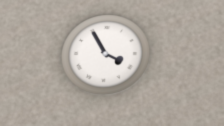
{"hour": 3, "minute": 55}
